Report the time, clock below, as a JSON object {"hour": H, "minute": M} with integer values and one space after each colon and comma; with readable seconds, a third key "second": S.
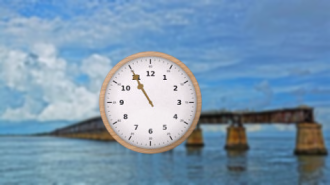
{"hour": 10, "minute": 55}
